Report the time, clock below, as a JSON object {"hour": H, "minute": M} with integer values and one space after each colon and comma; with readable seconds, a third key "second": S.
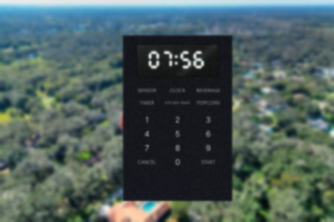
{"hour": 7, "minute": 56}
